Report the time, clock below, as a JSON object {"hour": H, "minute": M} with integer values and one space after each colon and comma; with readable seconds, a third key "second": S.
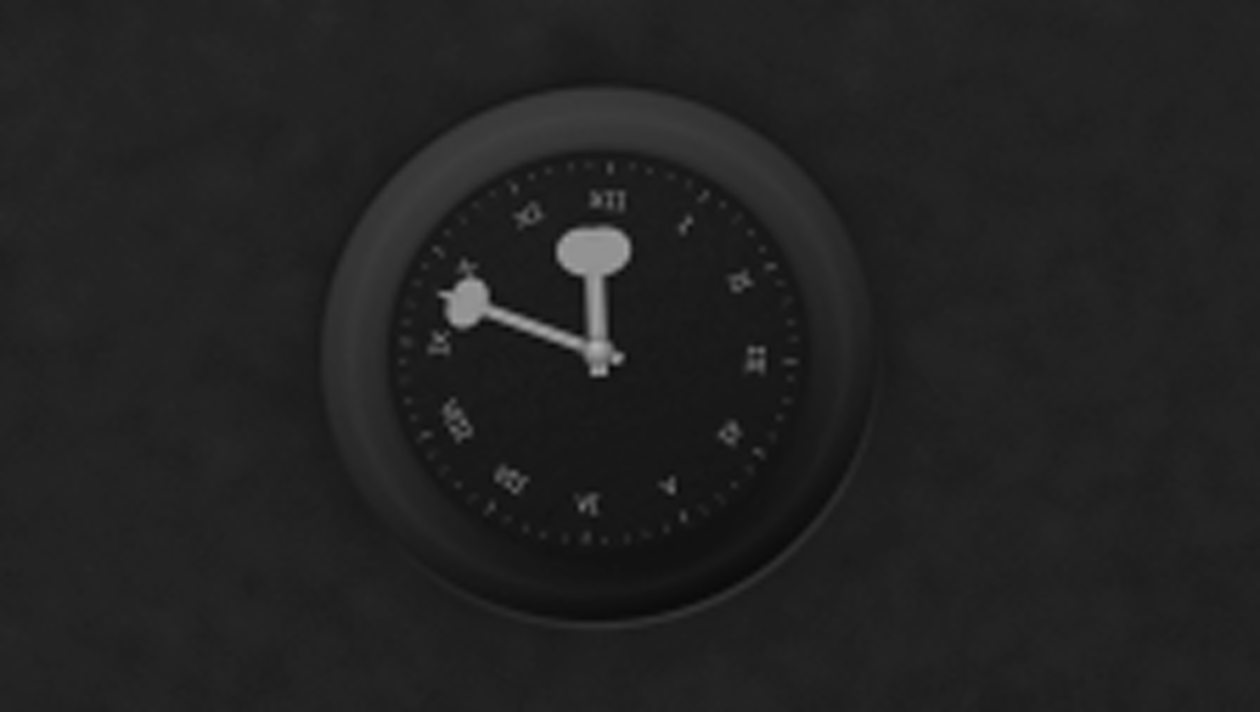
{"hour": 11, "minute": 48}
